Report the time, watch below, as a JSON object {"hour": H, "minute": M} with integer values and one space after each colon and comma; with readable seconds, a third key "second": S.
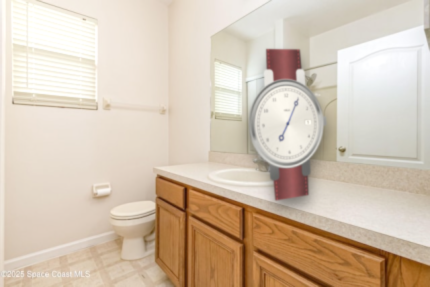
{"hour": 7, "minute": 5}
